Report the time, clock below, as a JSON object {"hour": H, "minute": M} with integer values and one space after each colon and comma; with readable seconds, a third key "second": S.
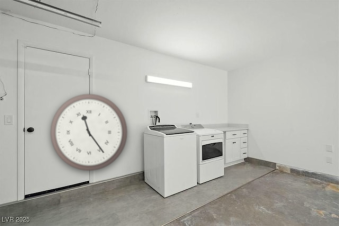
{"hour": 11, "minute": 24}
